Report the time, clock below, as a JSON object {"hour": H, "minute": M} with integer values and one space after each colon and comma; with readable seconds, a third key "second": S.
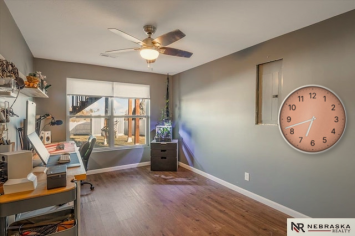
{"hour": 6, "minute": 42}
